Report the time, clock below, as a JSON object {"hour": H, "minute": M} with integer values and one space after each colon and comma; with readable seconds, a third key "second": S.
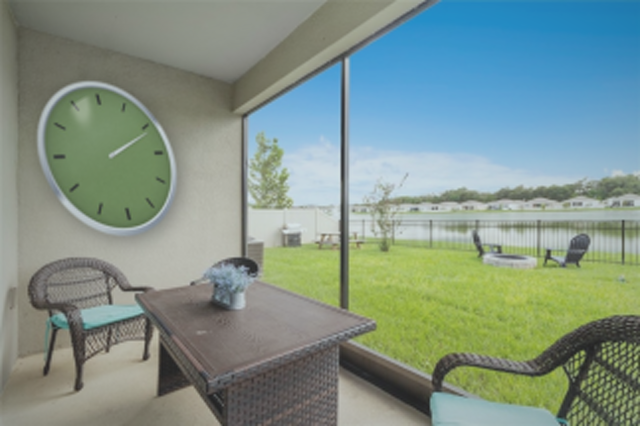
{"hour": 2, "minute": 11}
